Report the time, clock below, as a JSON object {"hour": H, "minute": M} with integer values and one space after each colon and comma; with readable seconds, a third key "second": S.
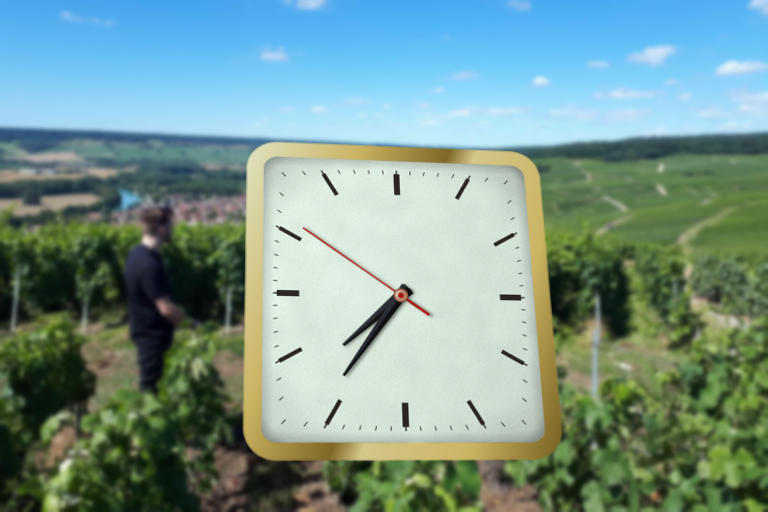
{"hour": 7, "minute": 35, "second": 51}
